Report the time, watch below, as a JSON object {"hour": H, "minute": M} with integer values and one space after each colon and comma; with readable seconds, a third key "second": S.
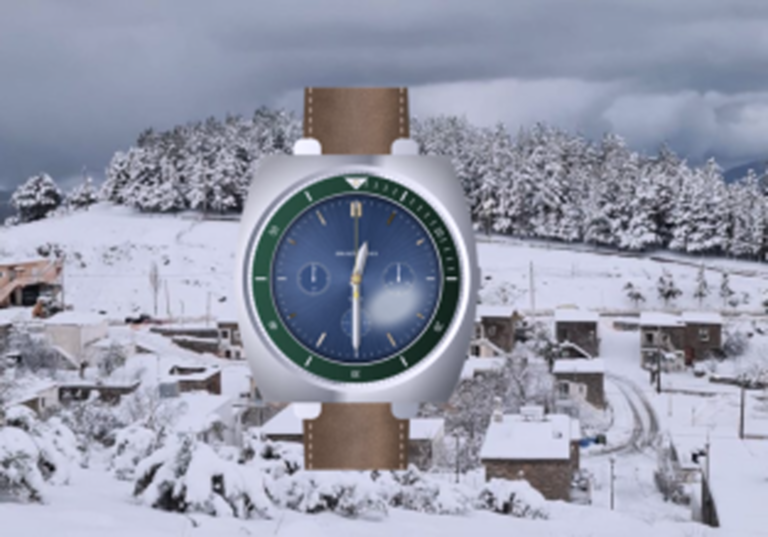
{"hour": 12, "minute": 30}
